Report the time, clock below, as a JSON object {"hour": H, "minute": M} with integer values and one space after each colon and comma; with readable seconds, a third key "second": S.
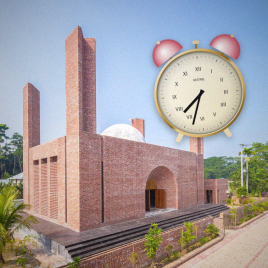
{"hour": 7, "minute": 33}
